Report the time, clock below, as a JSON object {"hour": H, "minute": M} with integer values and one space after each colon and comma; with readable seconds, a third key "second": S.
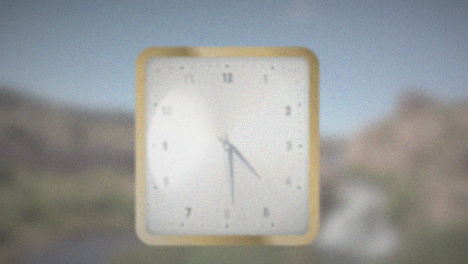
{"hour": 4, "minute": 29}
